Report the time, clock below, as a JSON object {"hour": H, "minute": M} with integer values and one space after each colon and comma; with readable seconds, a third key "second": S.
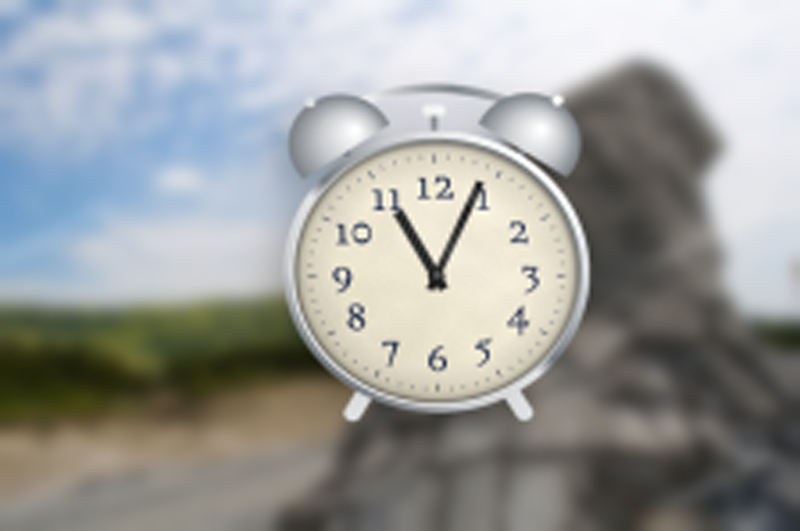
{"hour": 11, "minute": 4}
